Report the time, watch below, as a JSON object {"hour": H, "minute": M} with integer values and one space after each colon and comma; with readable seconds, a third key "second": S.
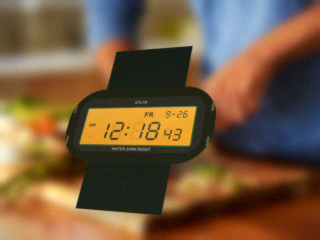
{"hour": 12, "minute": 18, "second": 43}
